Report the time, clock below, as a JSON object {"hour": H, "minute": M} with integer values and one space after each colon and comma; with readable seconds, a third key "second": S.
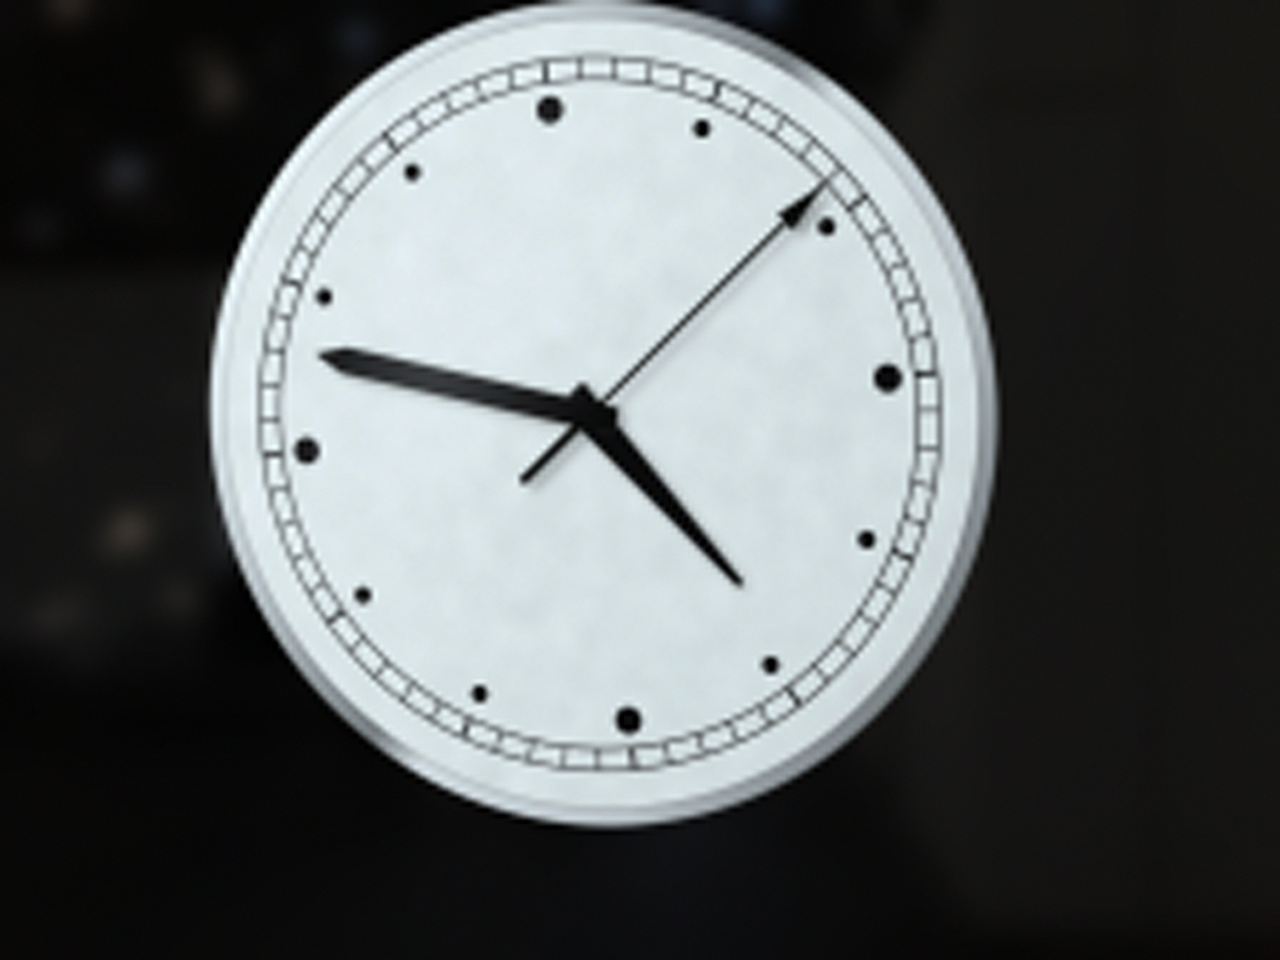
{"hour": 4, "minute": 48, "second": 9}
